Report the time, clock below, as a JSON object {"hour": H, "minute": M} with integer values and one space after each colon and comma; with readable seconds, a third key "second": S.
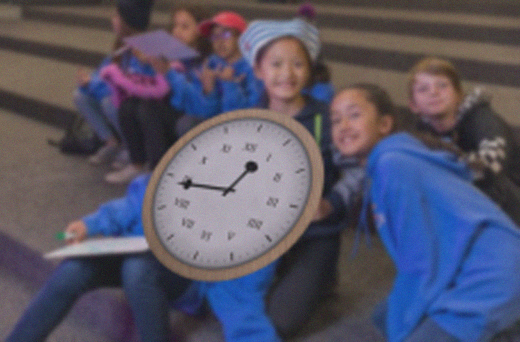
{"hour": 12, "minute": 44}
